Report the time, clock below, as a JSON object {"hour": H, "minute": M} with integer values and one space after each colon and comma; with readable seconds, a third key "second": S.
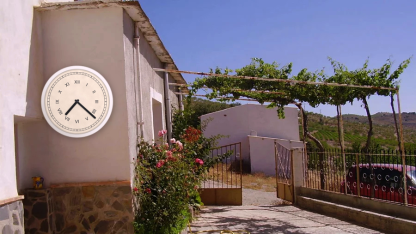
{"hour": 7, "minute": 22}
